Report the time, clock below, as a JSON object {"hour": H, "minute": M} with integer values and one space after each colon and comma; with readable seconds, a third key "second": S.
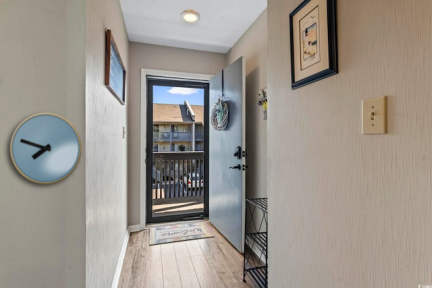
{"hour": 7, "minute": 48}
